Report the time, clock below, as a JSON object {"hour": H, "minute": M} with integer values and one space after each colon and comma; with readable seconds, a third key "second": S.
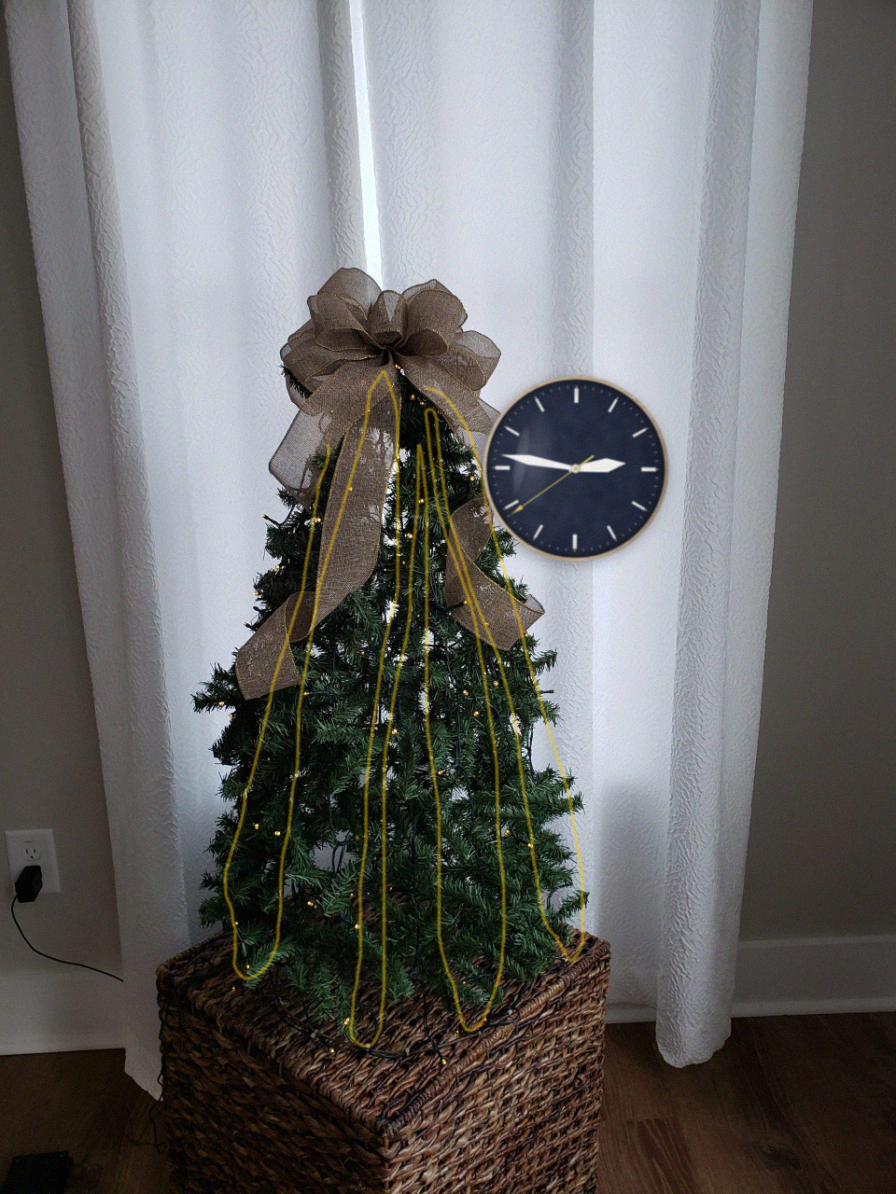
{"hour": 2, "minute": 46, "second": 39}
